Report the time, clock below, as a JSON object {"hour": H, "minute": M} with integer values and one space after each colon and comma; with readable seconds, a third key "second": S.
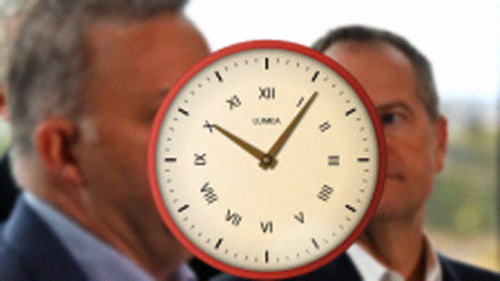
{"hour": 10, "minute": 6}
